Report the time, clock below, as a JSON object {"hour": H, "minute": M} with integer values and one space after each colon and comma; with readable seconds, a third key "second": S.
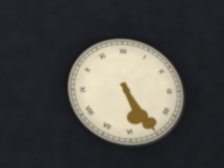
{"hour": 5, "minute": 25}
